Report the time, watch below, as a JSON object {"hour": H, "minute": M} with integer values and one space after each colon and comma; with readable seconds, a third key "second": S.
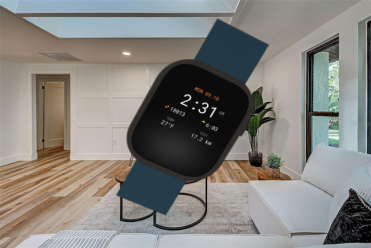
{"hour": 2, "minute": 31}
